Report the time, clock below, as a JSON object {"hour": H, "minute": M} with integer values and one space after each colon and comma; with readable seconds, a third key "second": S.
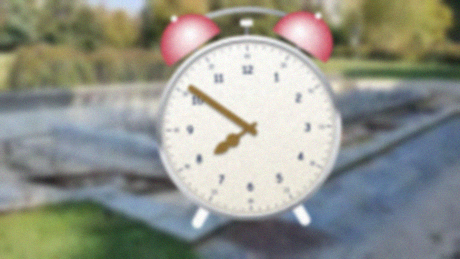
{"hour": 7, "minute": 51}
